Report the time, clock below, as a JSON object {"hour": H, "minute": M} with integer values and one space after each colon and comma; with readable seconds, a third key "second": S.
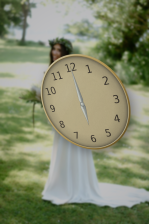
{"hour": 6, "minute": 0}
